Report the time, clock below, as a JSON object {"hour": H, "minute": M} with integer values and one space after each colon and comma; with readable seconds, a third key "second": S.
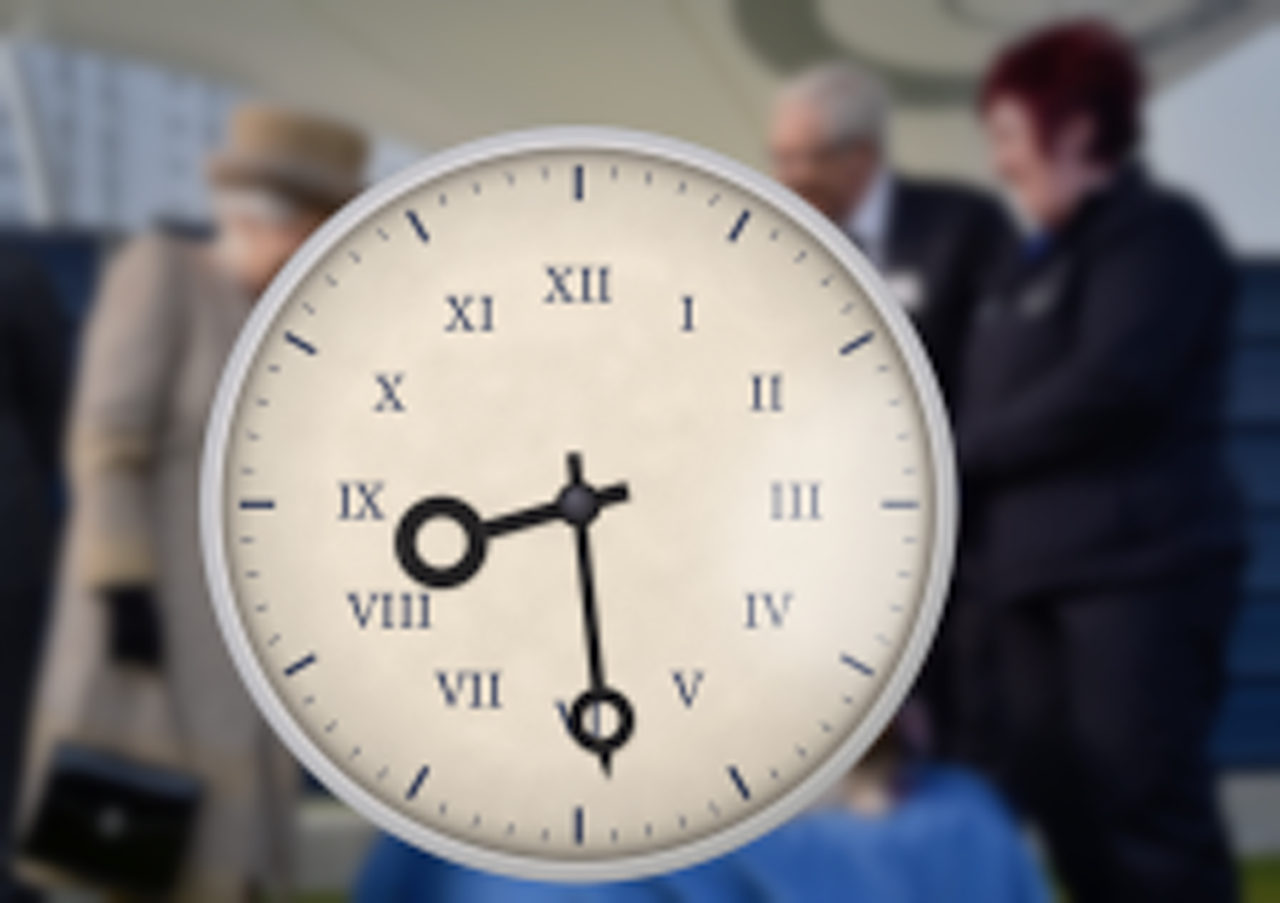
{"hour": 8, "minute": 29}
